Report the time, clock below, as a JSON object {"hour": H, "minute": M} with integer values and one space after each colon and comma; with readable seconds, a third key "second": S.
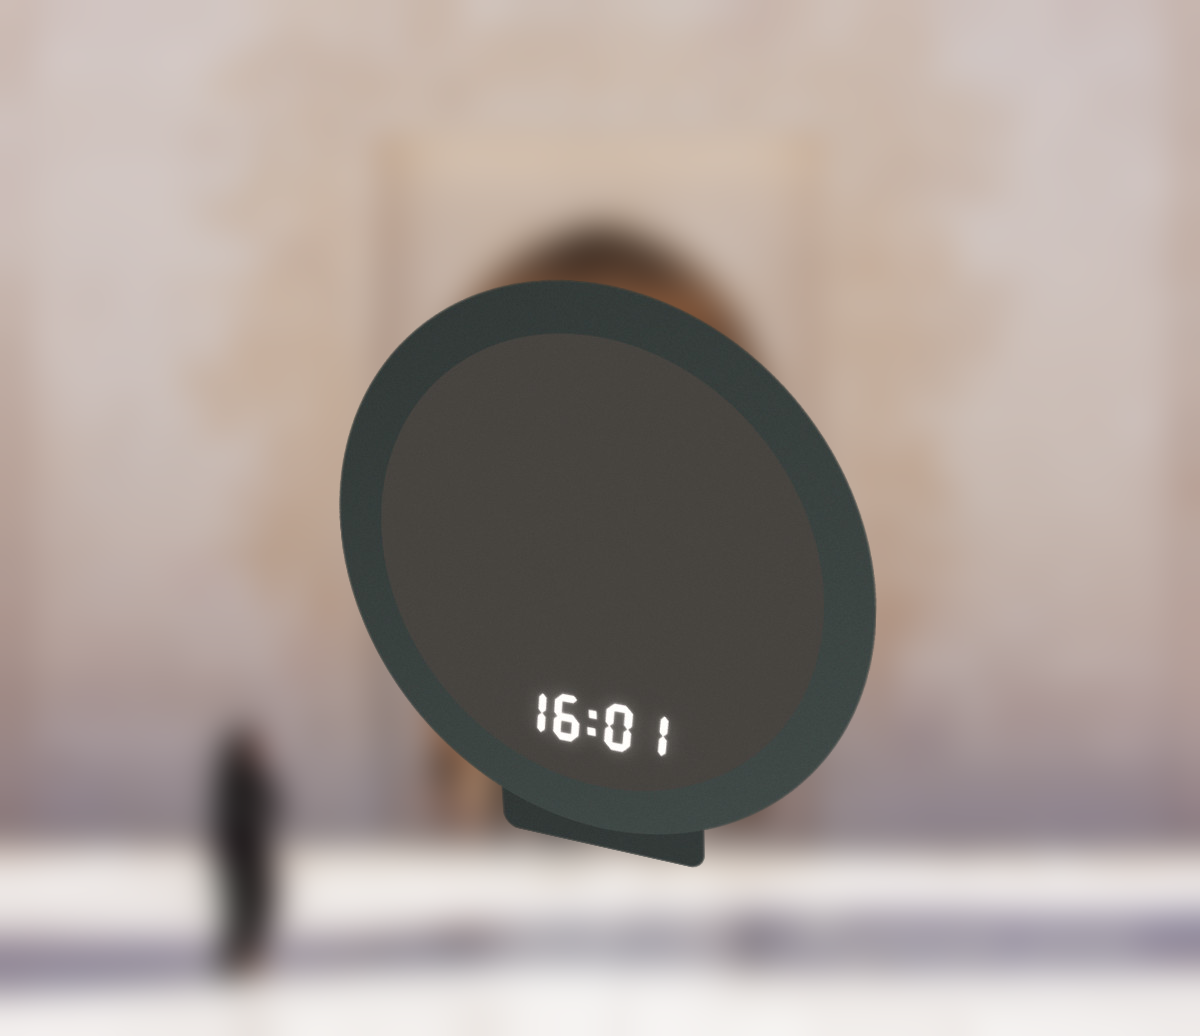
{"hour": 16, "minute": 1}
